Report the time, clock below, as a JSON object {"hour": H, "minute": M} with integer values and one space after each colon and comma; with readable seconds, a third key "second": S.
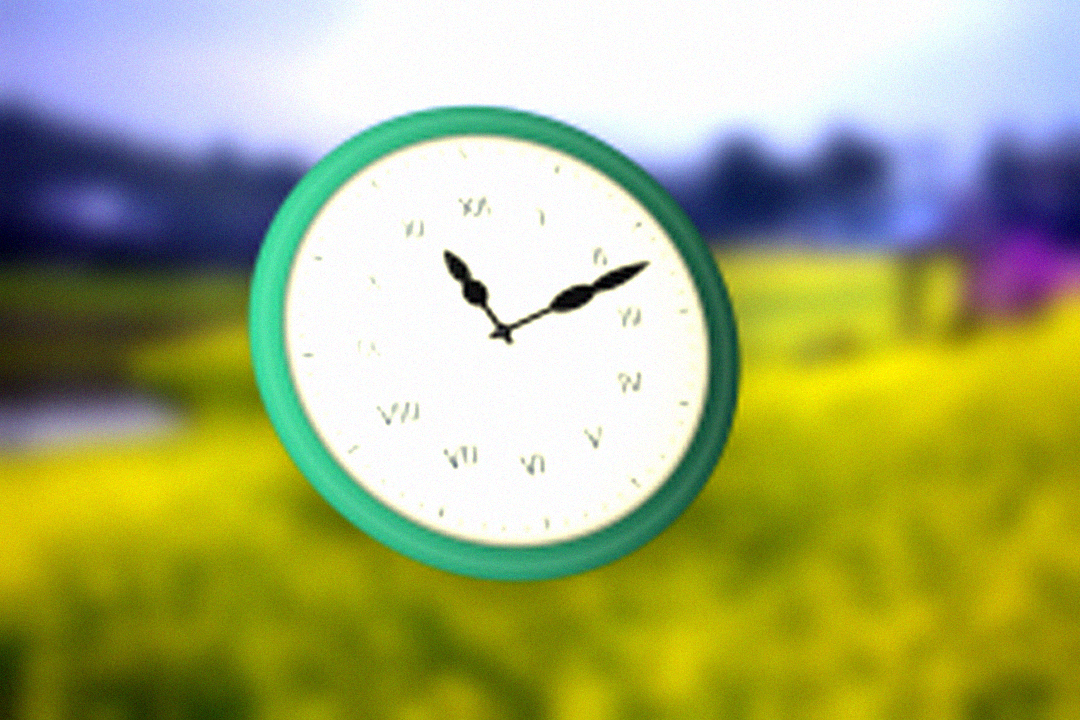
{"hour": 11, "minute": 12}
